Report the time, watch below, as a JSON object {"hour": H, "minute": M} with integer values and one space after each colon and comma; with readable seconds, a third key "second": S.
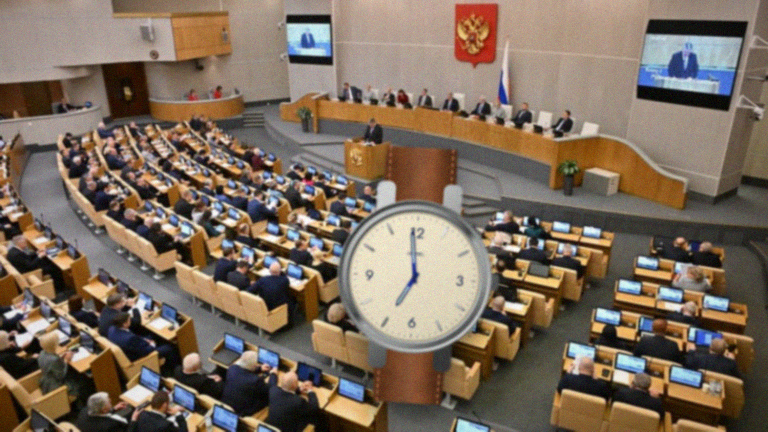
{"hour": 6, "minute": 59}
